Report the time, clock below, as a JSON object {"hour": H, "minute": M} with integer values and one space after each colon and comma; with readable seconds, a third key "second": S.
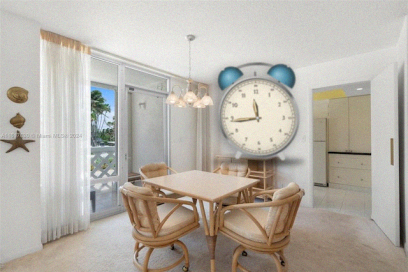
{"hour": 11, "minute": 44}
